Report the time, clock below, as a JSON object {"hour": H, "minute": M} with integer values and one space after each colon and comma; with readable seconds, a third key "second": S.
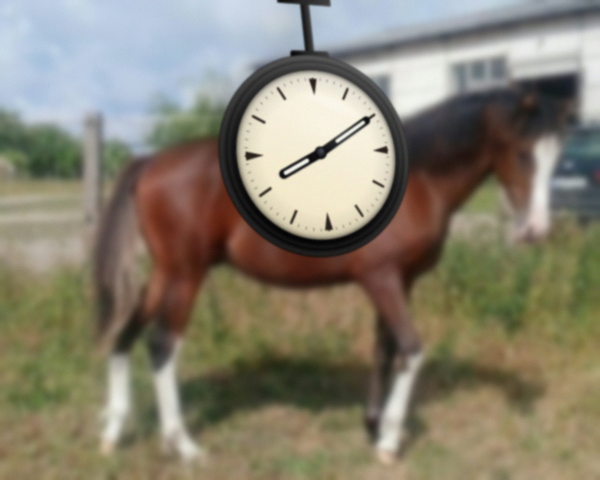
{"hour": 8, "minute": 10}
